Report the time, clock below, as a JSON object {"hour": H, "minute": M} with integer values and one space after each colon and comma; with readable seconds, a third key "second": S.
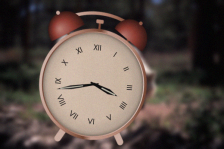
{"hour": 3, "minute": 43}
